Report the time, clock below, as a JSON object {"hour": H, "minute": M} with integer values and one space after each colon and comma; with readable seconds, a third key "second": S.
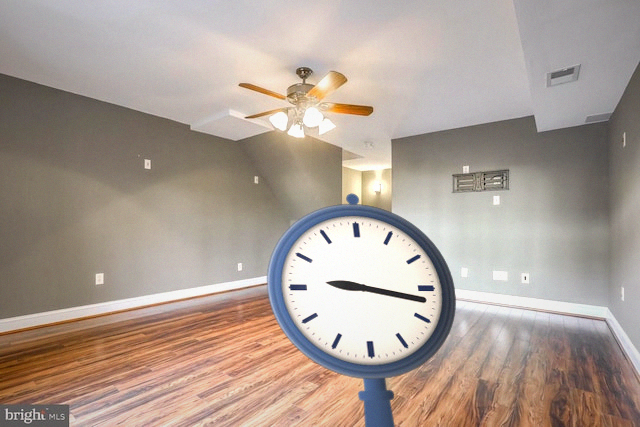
{"hour": 9, "minute": 17}
